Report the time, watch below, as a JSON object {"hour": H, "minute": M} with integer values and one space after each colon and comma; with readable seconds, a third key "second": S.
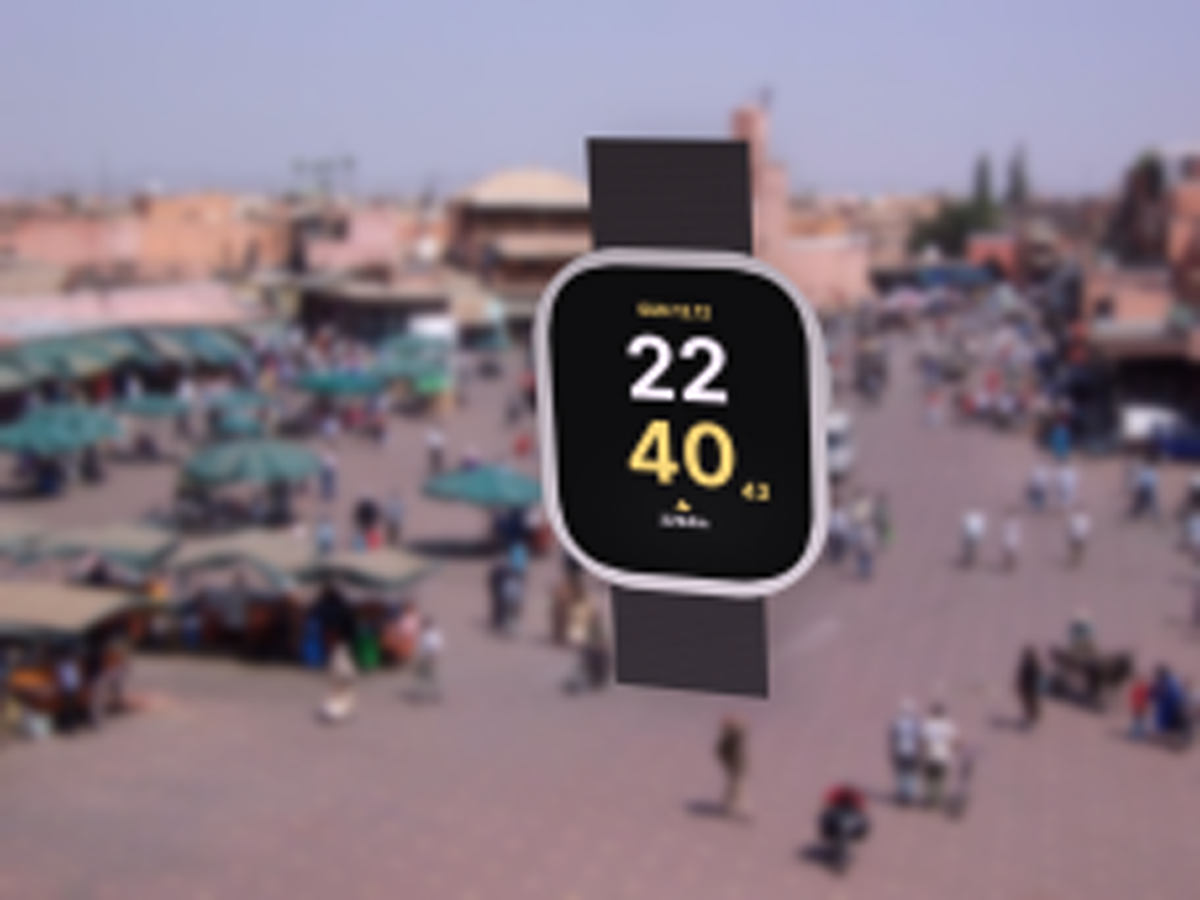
{"hour": 22, "minute": 40}
